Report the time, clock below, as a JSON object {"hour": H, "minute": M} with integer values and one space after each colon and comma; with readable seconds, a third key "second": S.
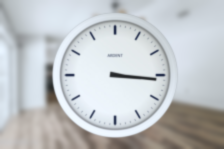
{"hour": 3, "minute": 16}
